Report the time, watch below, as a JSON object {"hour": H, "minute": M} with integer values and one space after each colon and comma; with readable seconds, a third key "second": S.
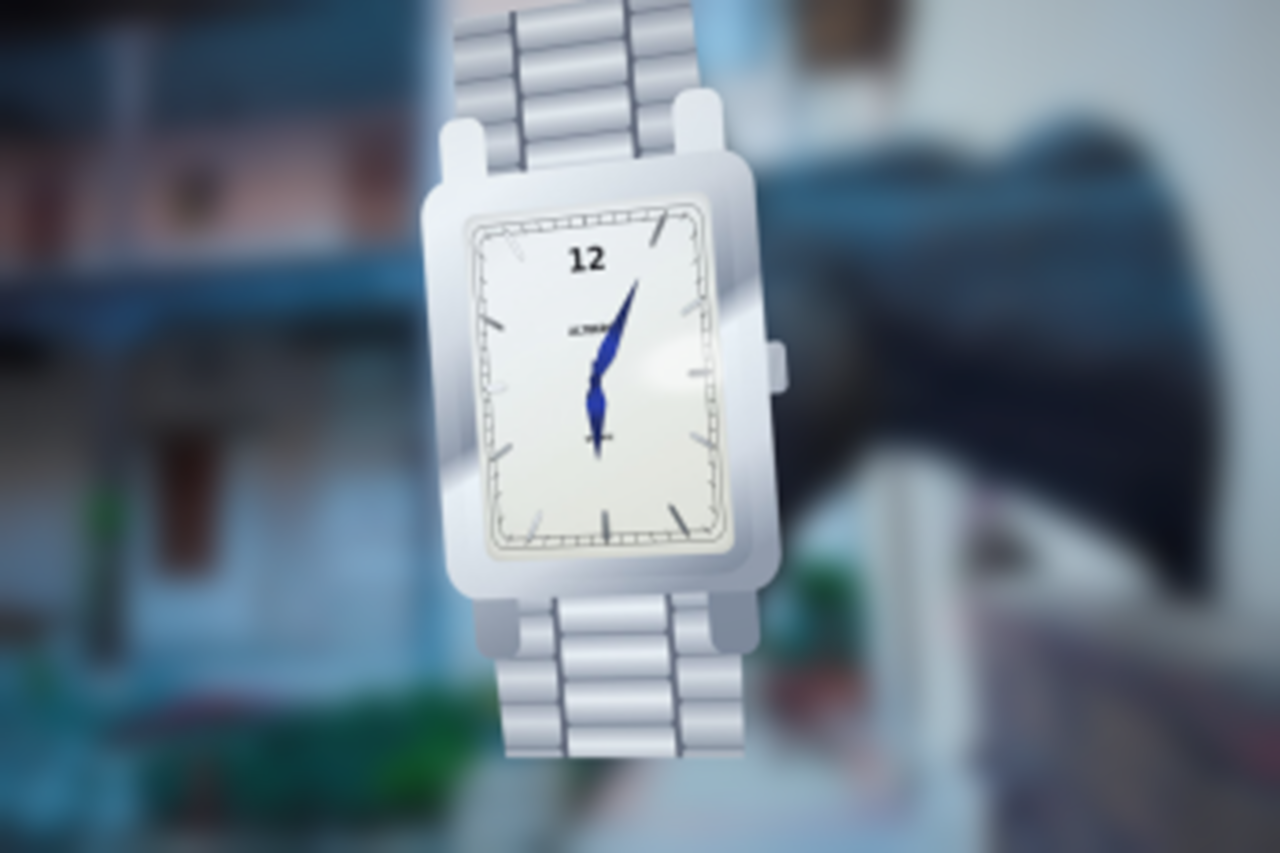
{"hour": 6, "minute": 5}
